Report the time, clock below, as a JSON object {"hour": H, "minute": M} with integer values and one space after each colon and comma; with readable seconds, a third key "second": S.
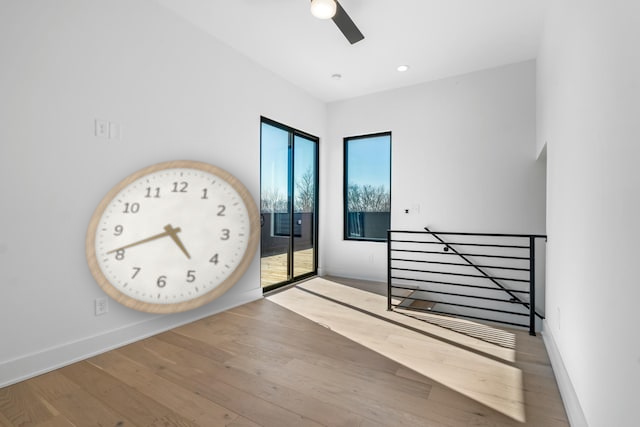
{"hour": 4, "minute": 41}
